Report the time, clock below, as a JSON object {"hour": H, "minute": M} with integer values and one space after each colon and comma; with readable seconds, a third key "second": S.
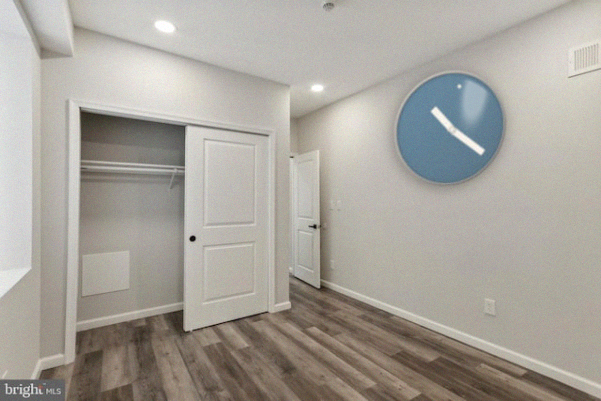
{"hour": 10, "minute": 20}
